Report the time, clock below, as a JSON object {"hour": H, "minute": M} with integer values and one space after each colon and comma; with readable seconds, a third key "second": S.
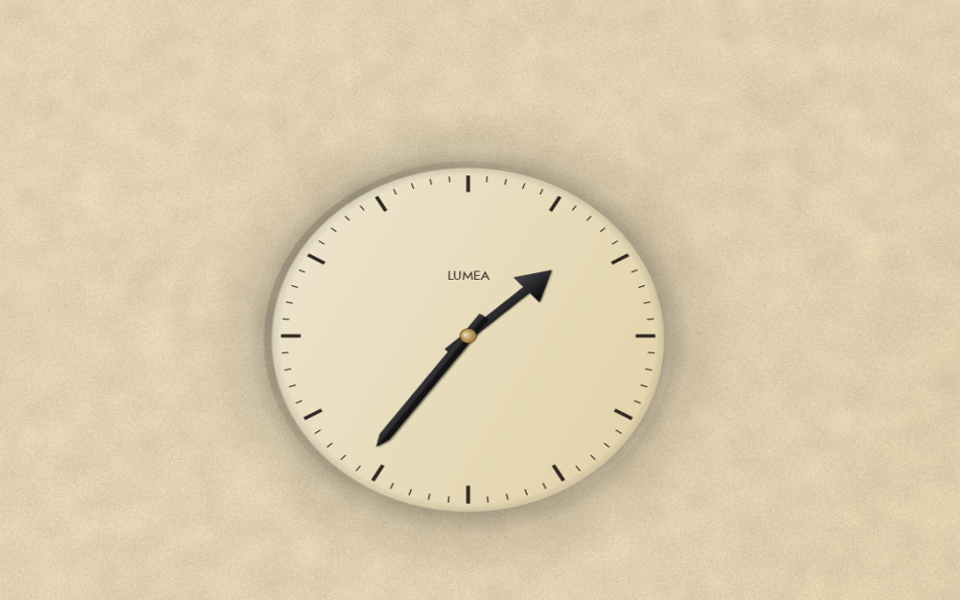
{"hour": 1, "minute": 36}
